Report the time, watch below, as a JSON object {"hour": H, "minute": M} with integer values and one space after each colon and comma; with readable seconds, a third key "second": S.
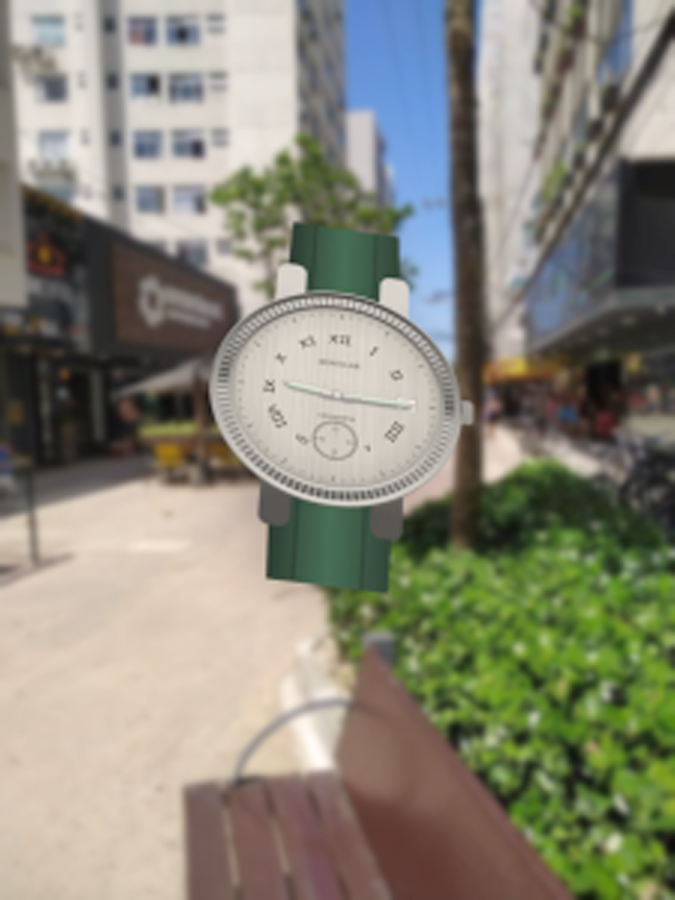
{"hour": 9, "minute": 15}
